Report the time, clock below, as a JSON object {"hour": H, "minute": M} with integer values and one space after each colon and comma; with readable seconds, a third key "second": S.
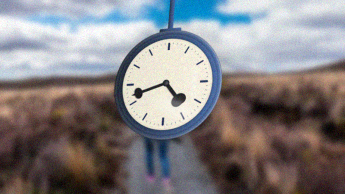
{"hour": 4, "minute": 42}
